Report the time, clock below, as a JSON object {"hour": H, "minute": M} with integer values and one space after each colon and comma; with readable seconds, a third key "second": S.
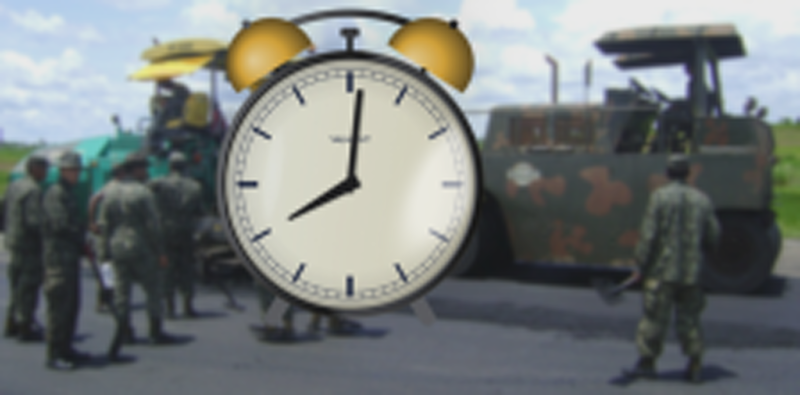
{"hour": 8, "minute": 1}
